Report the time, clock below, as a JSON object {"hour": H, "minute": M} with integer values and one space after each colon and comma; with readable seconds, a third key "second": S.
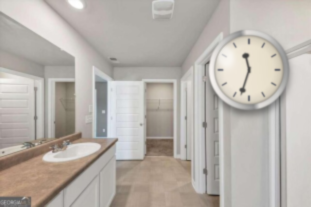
{"hour": 11, "minute": 33}
